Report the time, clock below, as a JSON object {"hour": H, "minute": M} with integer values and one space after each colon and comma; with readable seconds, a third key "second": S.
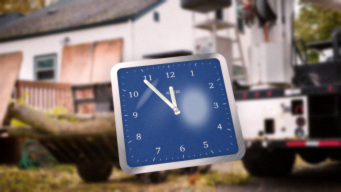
{"hour": 11, "minute": 54}
